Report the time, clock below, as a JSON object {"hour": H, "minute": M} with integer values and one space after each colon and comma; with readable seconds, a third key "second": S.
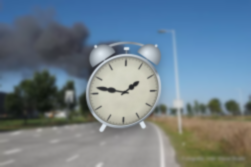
{"hour": 1, "minute": 47}
